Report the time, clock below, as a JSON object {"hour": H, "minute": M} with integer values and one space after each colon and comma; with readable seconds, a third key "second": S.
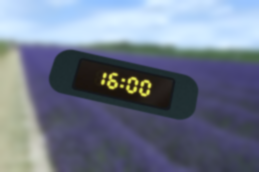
{"hour": 16, "minute": 0}
